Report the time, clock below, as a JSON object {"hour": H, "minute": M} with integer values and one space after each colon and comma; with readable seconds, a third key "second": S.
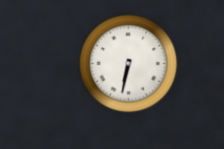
{"hour": 6, "minute": 32}
